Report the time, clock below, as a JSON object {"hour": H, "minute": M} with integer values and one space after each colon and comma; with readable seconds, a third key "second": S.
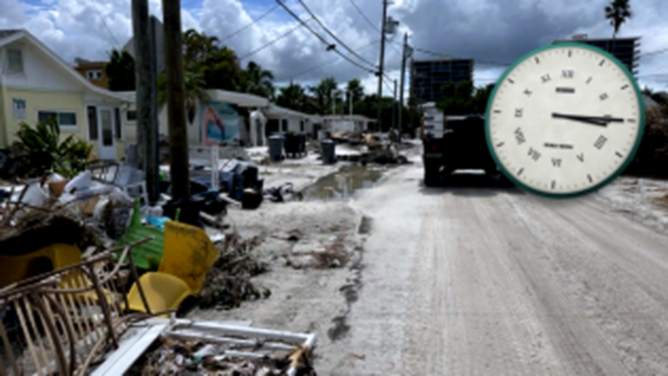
{"hour": 3, "minute": 15}
